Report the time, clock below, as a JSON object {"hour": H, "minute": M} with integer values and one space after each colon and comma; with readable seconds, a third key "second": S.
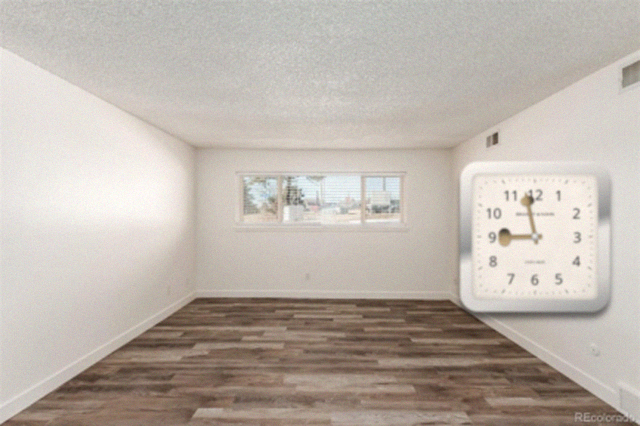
{"hour": 8, "minute": 58}
